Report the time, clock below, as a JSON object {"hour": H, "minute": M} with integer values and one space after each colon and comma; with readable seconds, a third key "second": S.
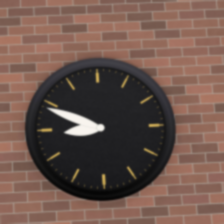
{"hour": 8, "minute": 49}
